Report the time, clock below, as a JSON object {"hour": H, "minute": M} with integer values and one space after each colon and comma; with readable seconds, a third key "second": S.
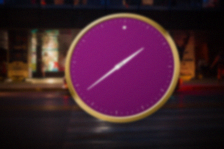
{"hour": 1, "minute": 38}
